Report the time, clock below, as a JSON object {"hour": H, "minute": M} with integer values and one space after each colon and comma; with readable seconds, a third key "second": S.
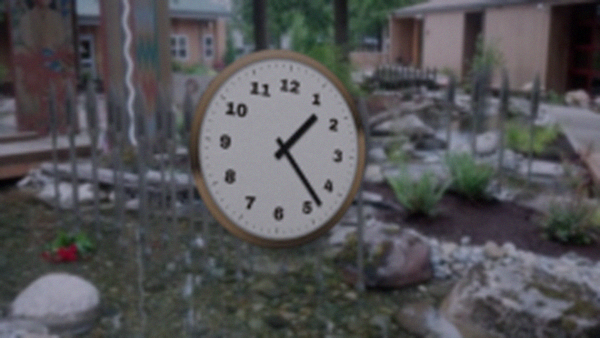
{"hour": 1, "minute": 23}
